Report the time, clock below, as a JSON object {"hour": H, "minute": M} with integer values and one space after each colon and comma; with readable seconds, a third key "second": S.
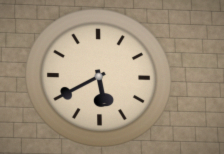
{"hour": 5, "minute": 40}
